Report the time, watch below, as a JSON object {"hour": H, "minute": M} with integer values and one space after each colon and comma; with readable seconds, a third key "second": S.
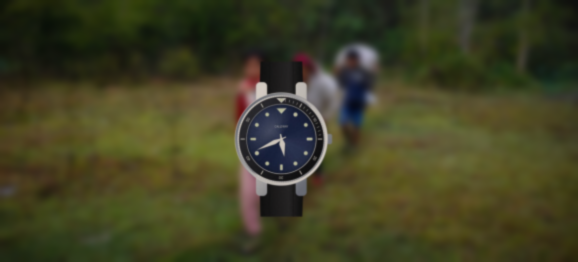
{"hour": 5, "minute": 41}
